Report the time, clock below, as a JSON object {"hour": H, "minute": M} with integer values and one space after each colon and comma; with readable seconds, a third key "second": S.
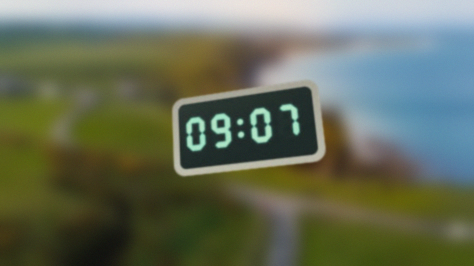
{"hour": 9, "minute": 7}
